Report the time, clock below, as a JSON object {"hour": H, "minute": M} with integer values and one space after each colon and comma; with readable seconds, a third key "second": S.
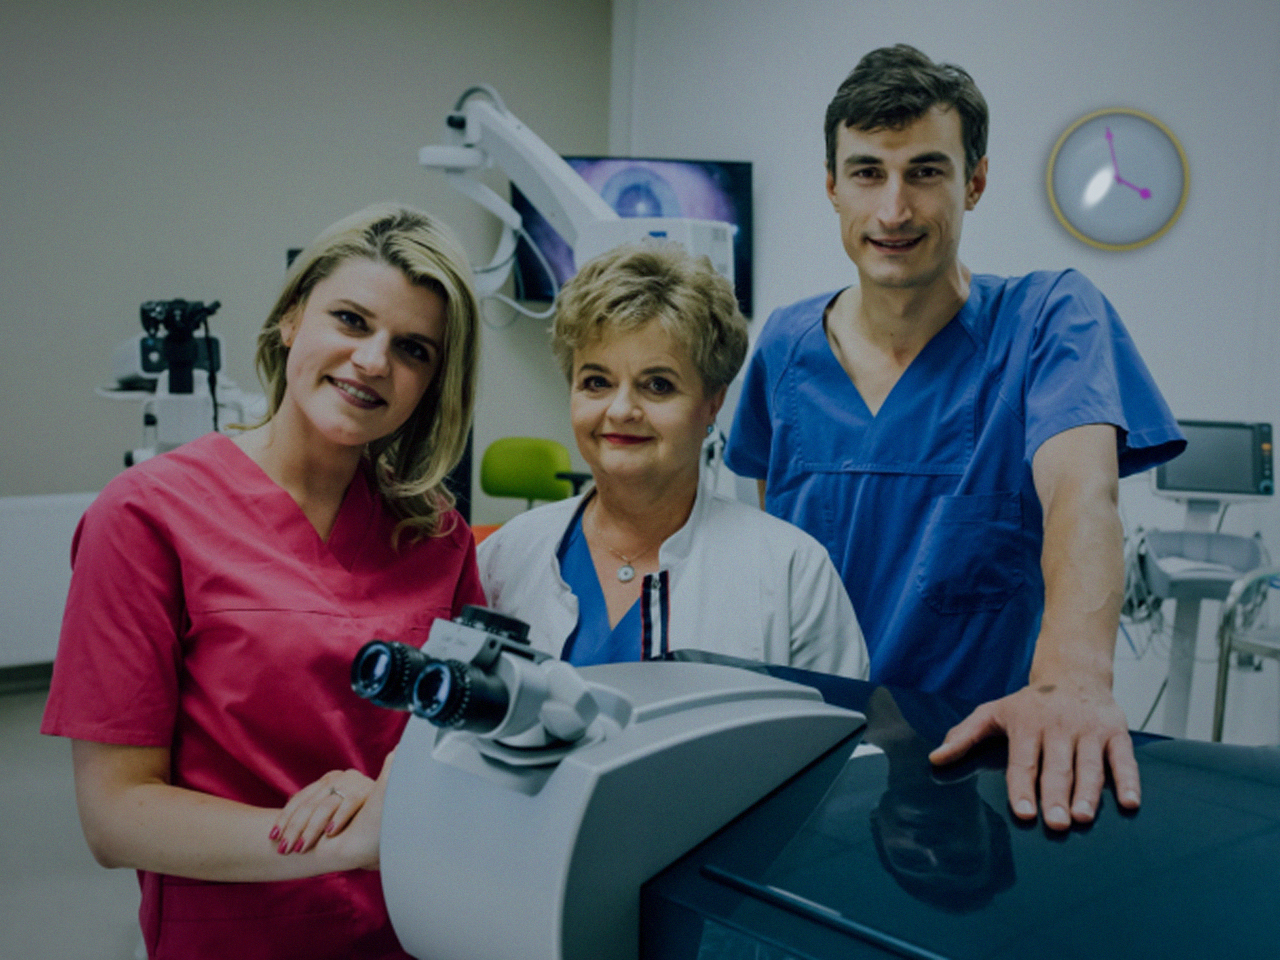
{"hour": 3, "minute": 58}
